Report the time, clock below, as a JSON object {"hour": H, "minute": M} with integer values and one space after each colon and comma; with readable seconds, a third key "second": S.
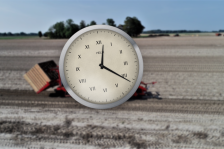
{"hour": 12, "minute": 21}
